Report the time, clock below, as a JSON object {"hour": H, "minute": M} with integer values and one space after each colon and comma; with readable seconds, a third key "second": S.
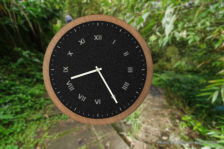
{"hour": 8, "minute": 25}
